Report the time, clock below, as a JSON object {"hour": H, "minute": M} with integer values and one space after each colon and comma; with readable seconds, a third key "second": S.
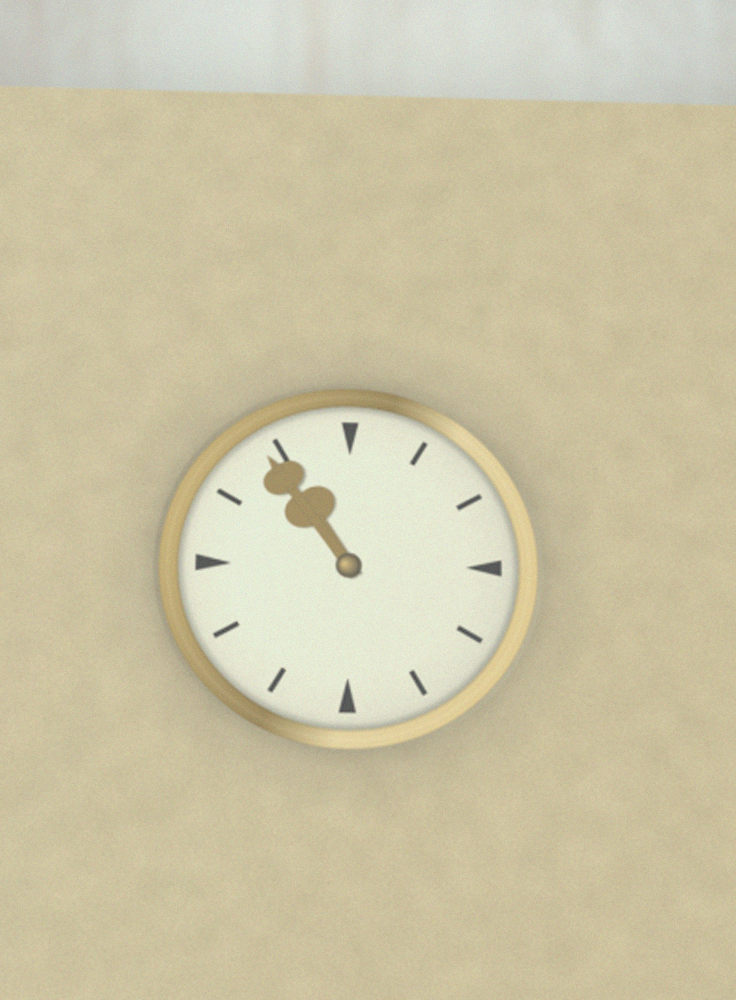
{"hour": 10, "minute": 54}
